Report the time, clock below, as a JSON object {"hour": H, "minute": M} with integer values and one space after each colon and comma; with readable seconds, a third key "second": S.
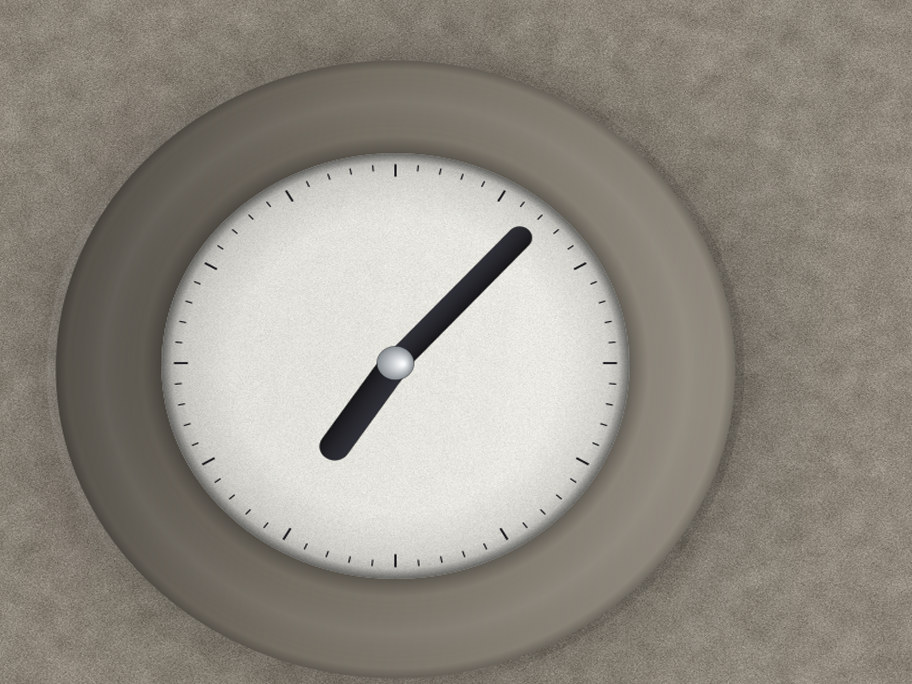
{"hour": 7, "minute": 7}
